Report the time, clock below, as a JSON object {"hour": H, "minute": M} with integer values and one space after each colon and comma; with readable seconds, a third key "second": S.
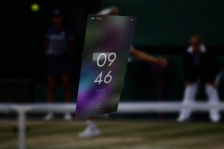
{"hour": 9, "minute": 46}
